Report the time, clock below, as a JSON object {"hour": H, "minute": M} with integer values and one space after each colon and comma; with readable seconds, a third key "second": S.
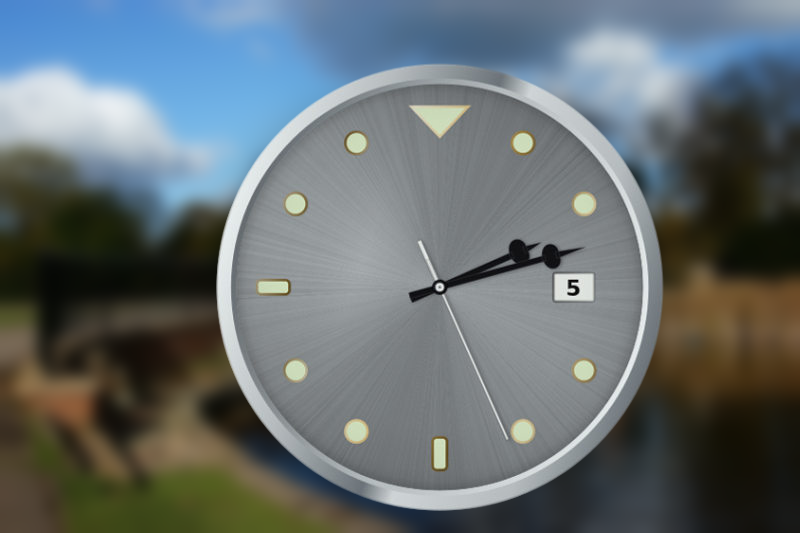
{"hour": 2, "minute": 12, "second": 26}
